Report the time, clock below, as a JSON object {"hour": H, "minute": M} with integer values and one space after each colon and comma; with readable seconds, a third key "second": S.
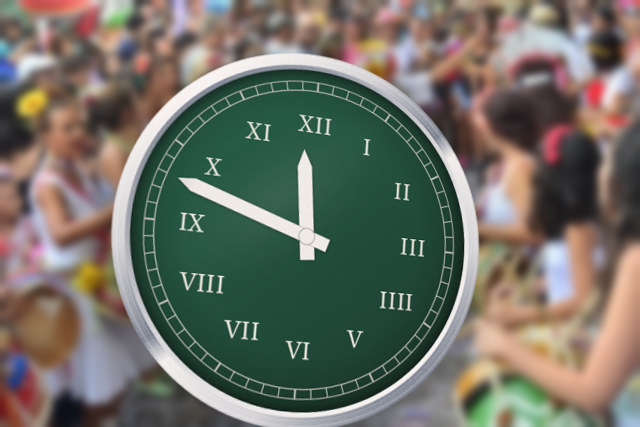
{"hour": 11, "minute": 48}
